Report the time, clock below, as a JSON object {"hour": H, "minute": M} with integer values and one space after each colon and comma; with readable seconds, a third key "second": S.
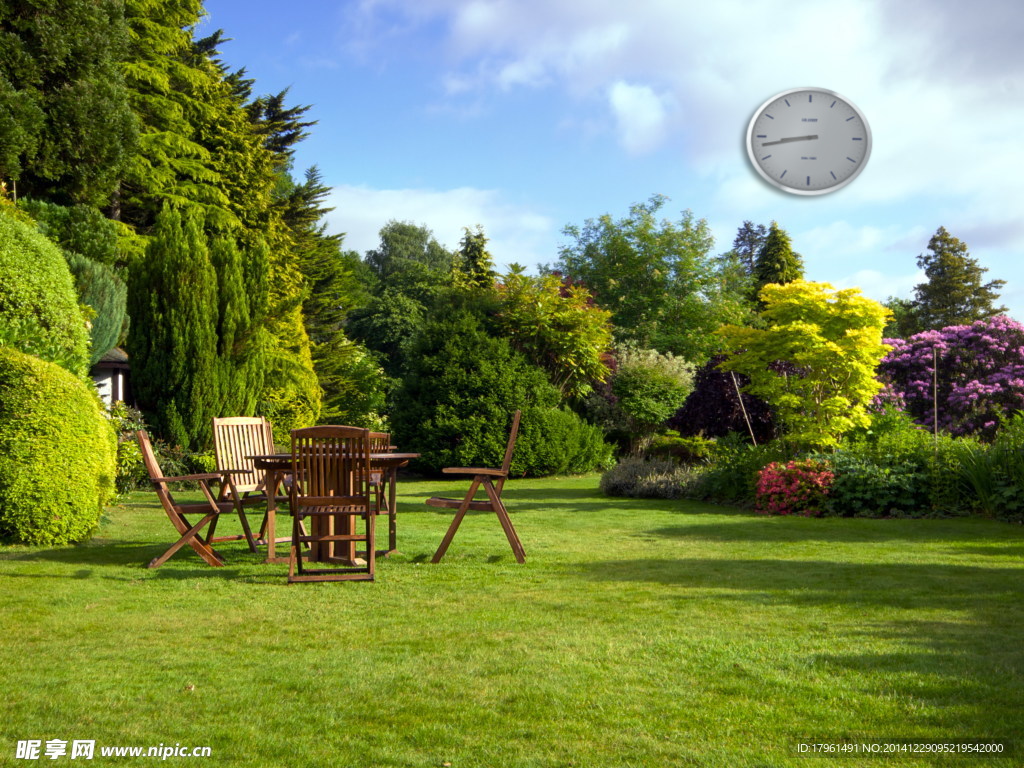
{"hour": 8, "minute": 43}
